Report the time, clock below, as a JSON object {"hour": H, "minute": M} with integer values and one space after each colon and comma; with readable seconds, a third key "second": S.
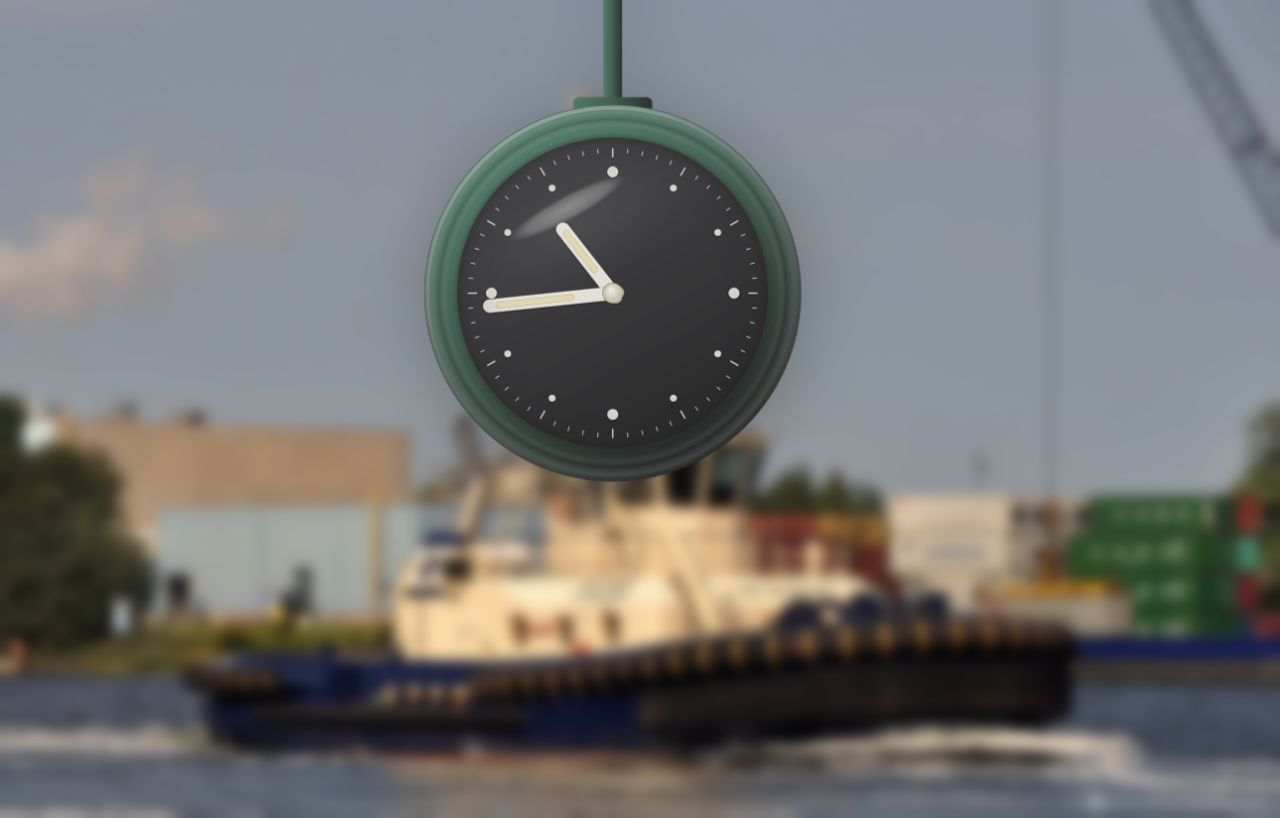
{"hour": 10, "minute": 44}
